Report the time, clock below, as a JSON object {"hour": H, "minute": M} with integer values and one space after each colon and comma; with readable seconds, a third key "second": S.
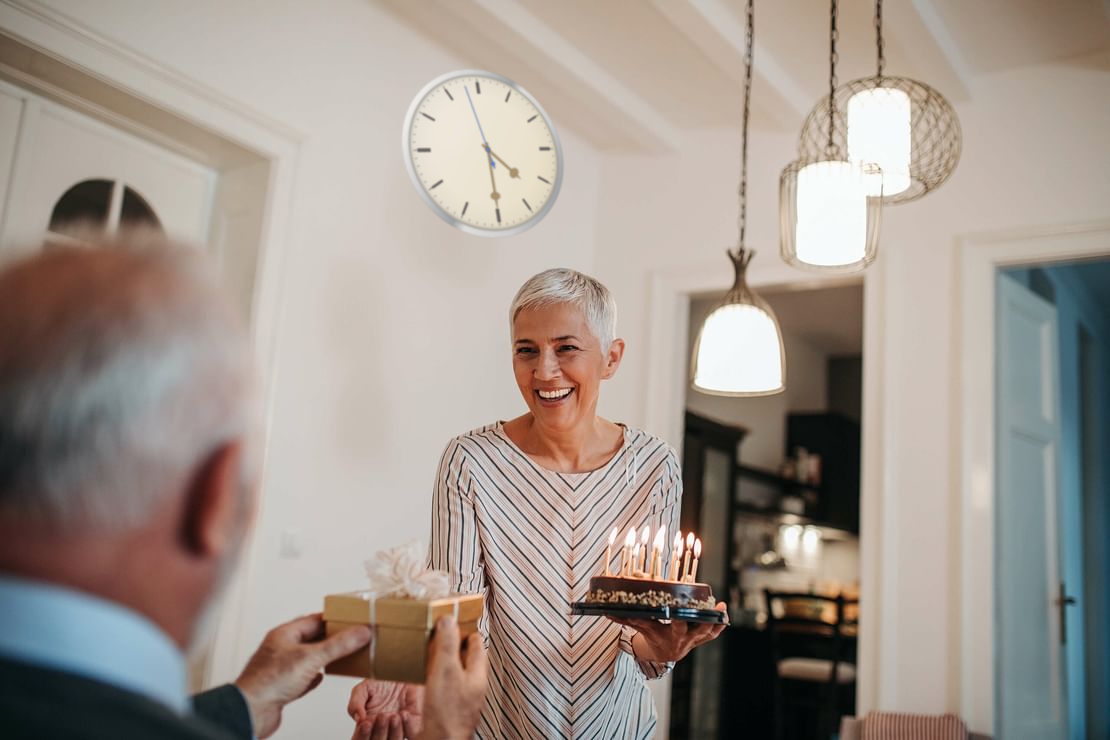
{"hour": 4, "minute": 29, "second": 58}
